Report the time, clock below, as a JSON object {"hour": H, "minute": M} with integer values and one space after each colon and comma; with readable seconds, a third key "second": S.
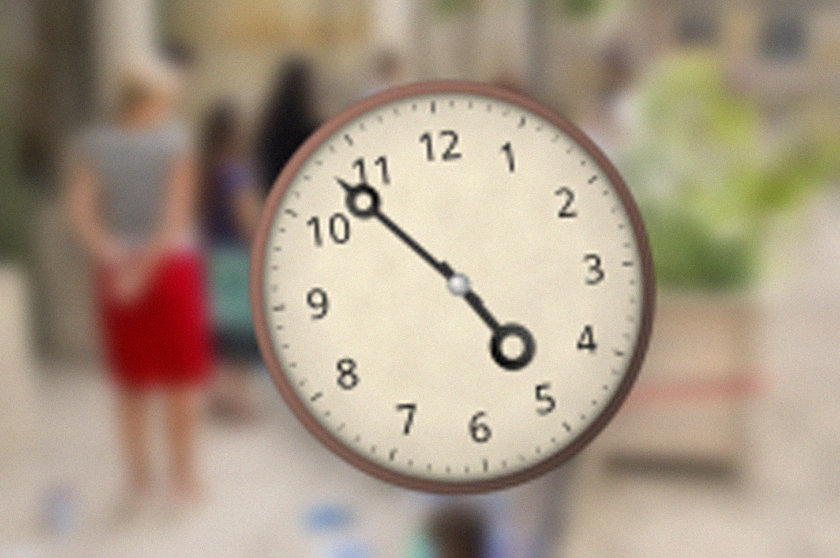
{"hour": 4, "minute": 53}
